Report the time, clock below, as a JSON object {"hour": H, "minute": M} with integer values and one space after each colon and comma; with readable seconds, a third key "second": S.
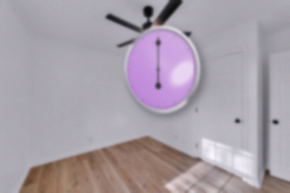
{"hour": 6, "minute": 0}
